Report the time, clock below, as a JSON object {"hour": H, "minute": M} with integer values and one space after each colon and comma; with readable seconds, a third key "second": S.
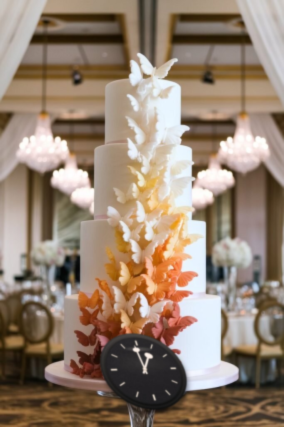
{"hour": 12, "minute": 59}
